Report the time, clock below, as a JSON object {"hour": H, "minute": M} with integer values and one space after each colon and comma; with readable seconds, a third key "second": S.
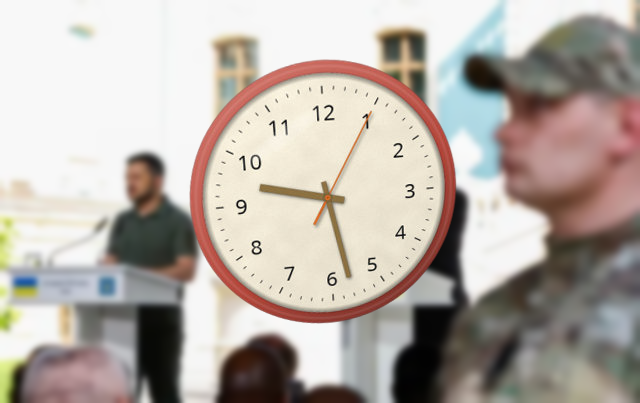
{"hour": 9, "minute": 28, "second": 5}
